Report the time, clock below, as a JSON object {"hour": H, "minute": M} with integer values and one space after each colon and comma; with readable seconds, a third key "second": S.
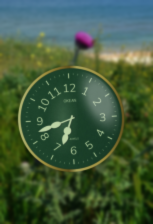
{"hour": 6, "minute": 42}
